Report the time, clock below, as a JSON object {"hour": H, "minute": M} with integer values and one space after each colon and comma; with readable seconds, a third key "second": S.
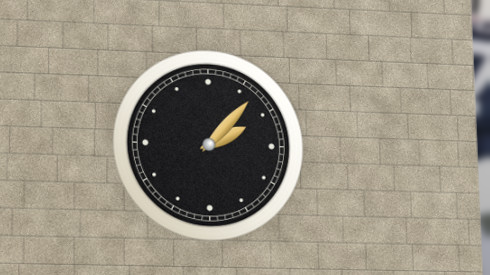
{"hour": 2, "minute": 7}
